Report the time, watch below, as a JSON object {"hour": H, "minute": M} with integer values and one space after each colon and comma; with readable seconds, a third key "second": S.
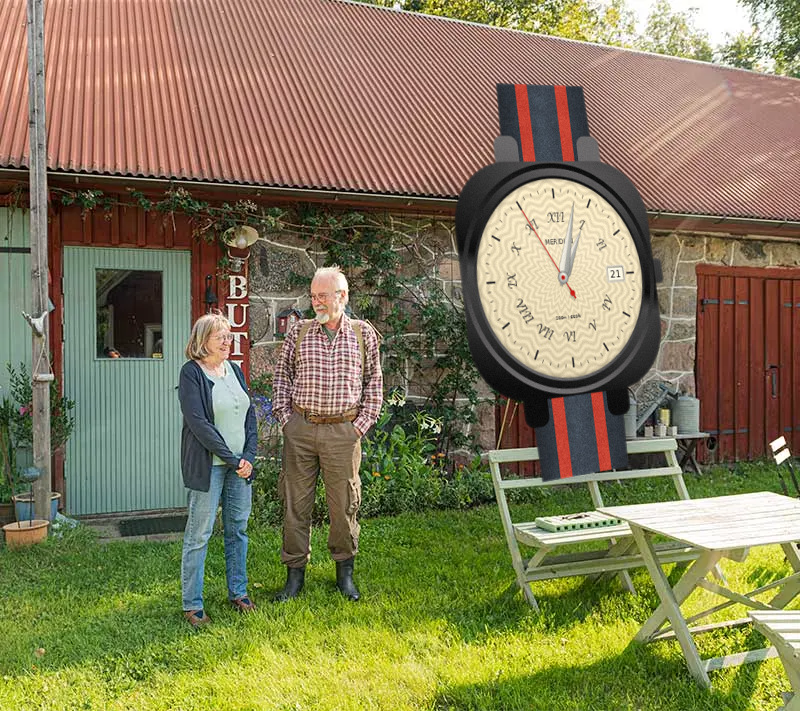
{"hour": 1, "minute": 2, "second": 55}
